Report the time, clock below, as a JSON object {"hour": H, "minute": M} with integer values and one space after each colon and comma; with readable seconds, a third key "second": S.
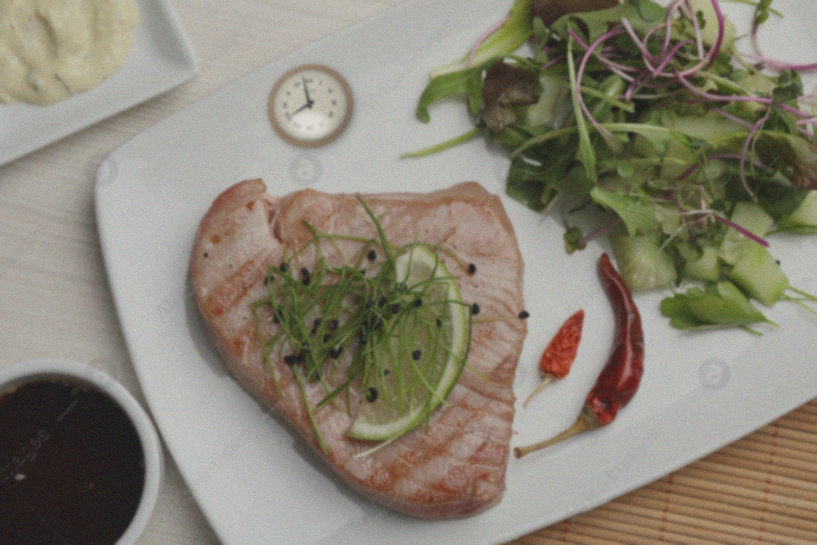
{"hour": 7, "minute": 58}
